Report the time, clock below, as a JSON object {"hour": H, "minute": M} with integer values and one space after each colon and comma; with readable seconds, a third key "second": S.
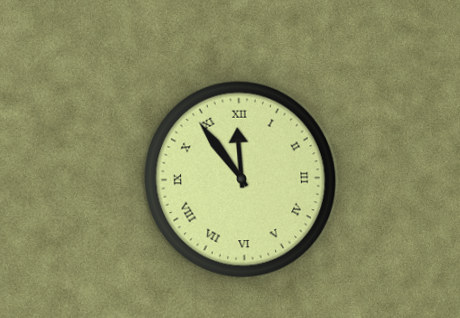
{"hour": 11, "minute": 54}
